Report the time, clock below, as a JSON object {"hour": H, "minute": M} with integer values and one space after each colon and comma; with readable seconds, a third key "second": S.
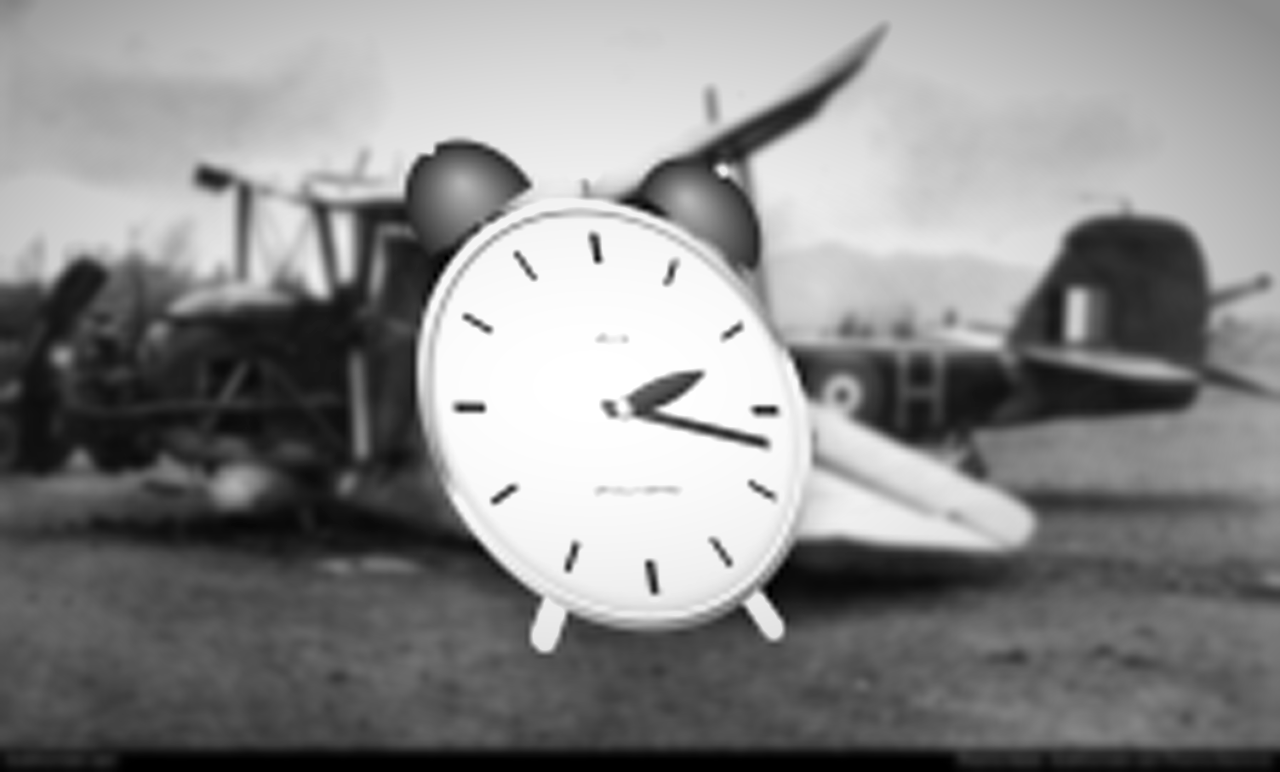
{"hour": 2, "minute": 17}
